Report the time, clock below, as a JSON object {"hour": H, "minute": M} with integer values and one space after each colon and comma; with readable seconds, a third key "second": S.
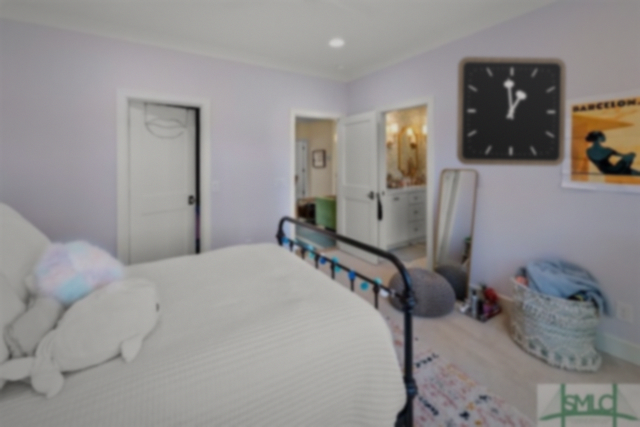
{"hour": 12, "minute": 59}
